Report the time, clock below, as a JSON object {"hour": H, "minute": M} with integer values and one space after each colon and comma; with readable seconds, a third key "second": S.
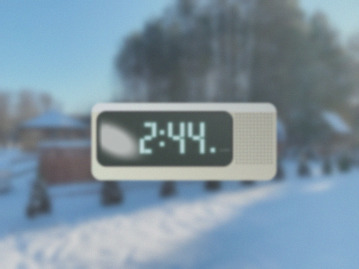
{"hour": 2, "minute": 44}
